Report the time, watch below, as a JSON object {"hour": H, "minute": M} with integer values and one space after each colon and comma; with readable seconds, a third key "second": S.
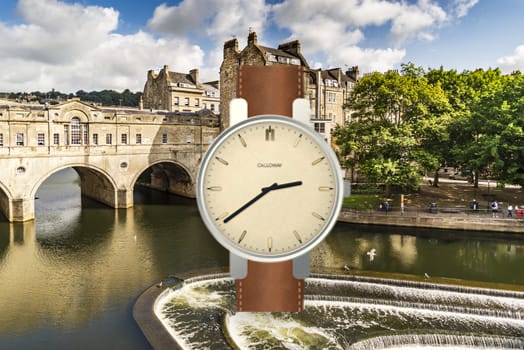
{"hour": 2, "minute": 39}
